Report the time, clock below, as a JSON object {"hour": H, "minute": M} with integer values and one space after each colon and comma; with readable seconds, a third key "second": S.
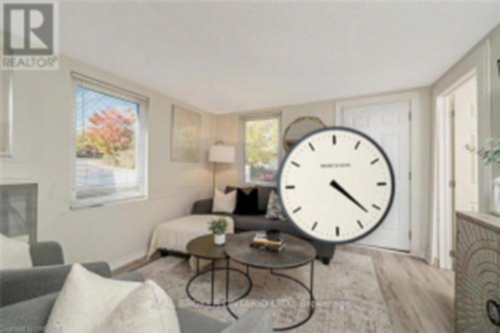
{"hour": 4, "minute": 22}
